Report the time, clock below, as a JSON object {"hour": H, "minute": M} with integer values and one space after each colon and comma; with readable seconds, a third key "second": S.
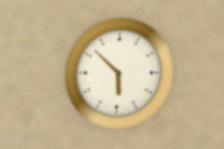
{"hour": 5, "minute": 52}
